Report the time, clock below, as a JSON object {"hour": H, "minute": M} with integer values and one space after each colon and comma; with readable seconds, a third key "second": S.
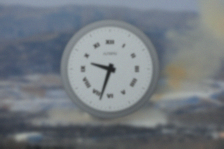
{"hour": 9, "minute": 33}
